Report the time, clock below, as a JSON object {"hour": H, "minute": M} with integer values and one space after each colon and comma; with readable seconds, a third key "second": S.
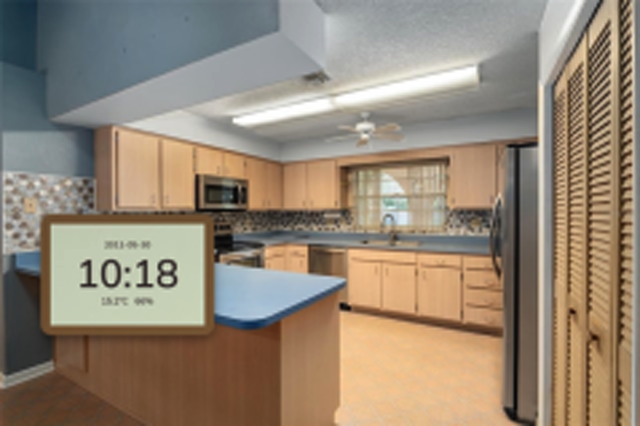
{"hour": 10, "minute": 18}
